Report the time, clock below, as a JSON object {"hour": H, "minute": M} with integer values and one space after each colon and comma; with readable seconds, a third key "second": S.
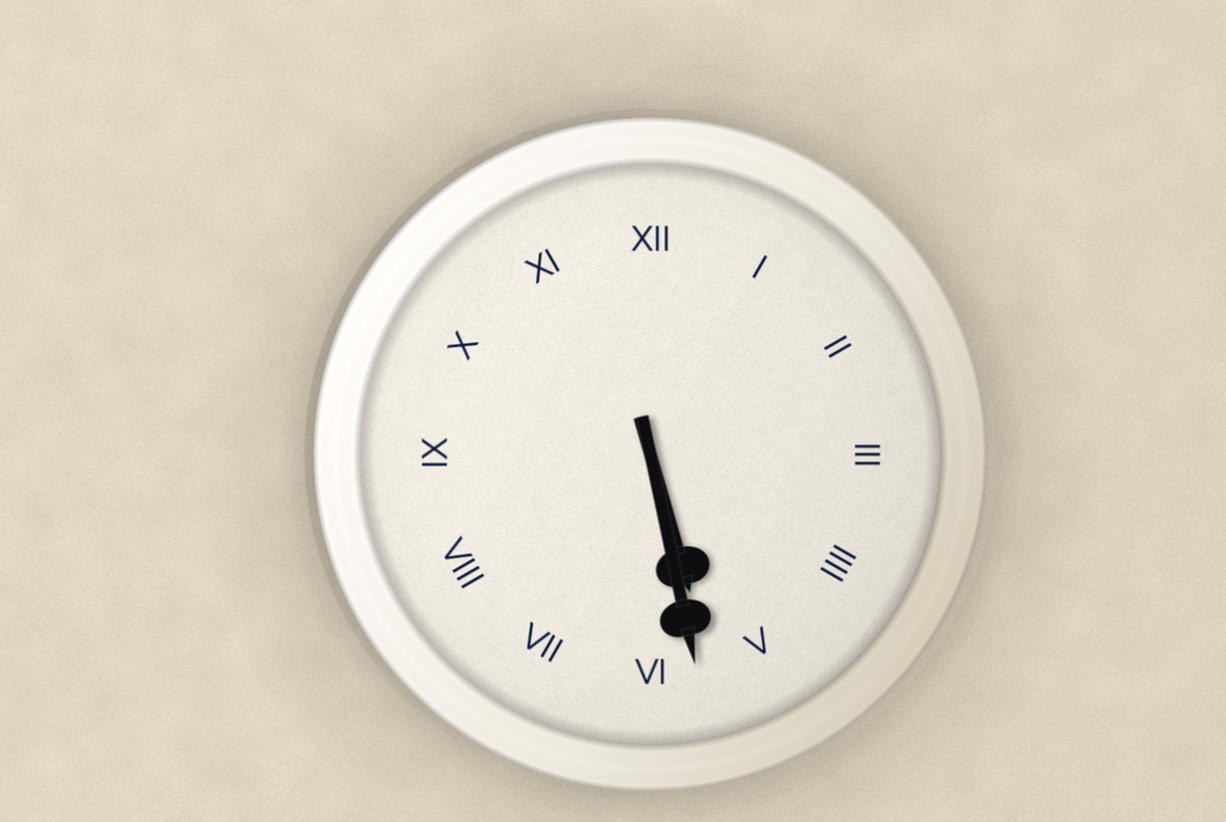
{"hour": 5, "minute": 28}
